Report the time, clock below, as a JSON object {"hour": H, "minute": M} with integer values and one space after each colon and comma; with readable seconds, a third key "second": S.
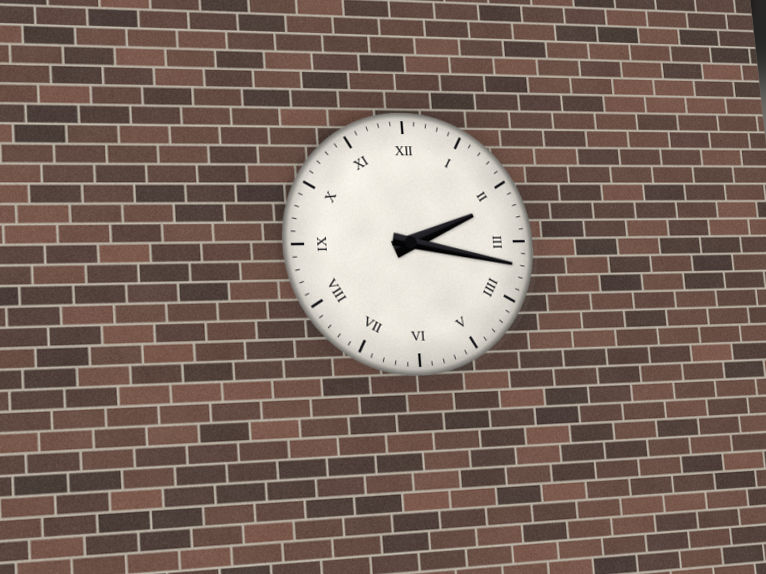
{"hour": 2, "minute": 17}
